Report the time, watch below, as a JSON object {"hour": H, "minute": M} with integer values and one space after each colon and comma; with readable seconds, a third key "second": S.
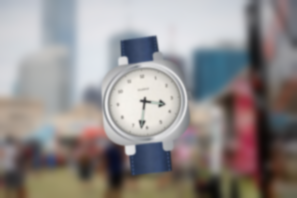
{"hour": 3, "minute": 32}
